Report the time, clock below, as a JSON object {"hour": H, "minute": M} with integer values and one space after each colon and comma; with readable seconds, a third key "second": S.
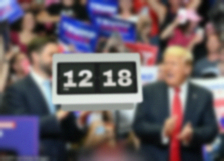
{"hour": 12, "minute": 18}
